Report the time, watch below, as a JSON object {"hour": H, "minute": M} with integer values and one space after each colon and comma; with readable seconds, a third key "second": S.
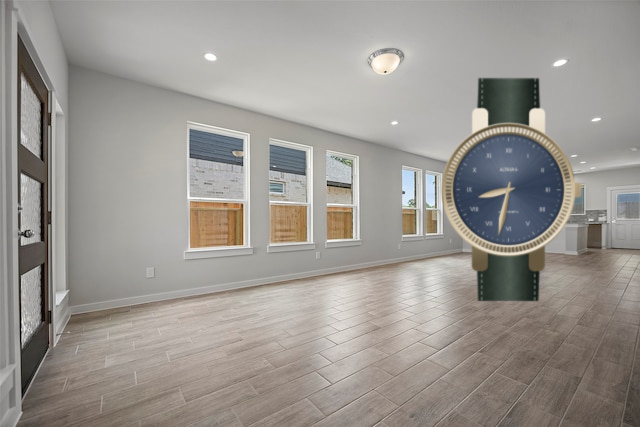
{"hour": 8, "minute": 32}
